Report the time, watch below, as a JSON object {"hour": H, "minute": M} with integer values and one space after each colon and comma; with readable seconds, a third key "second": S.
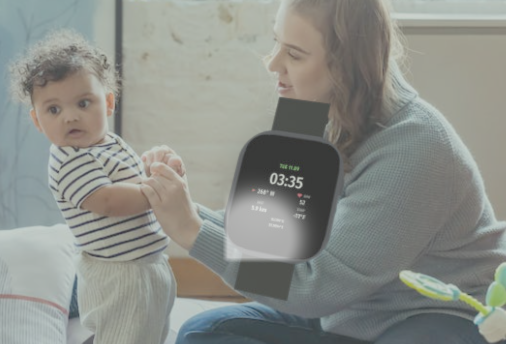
{"hour": 3, "minute": 35}
